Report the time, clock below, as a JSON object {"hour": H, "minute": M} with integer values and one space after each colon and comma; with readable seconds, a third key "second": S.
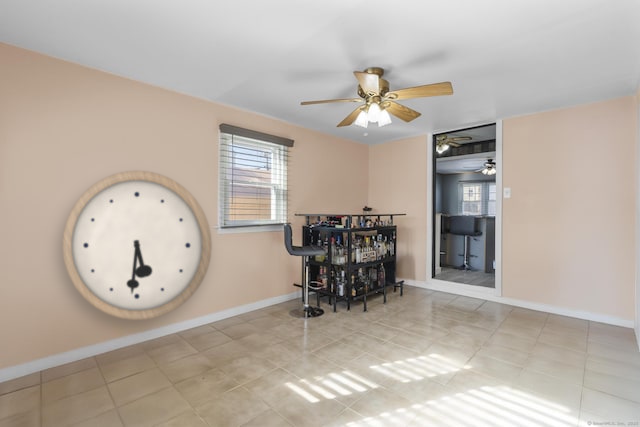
{"hour": 5, "minute": 31}
